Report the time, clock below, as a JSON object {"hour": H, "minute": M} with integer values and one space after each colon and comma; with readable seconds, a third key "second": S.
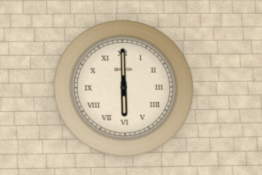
{"hour": 6, "minute": 0}
